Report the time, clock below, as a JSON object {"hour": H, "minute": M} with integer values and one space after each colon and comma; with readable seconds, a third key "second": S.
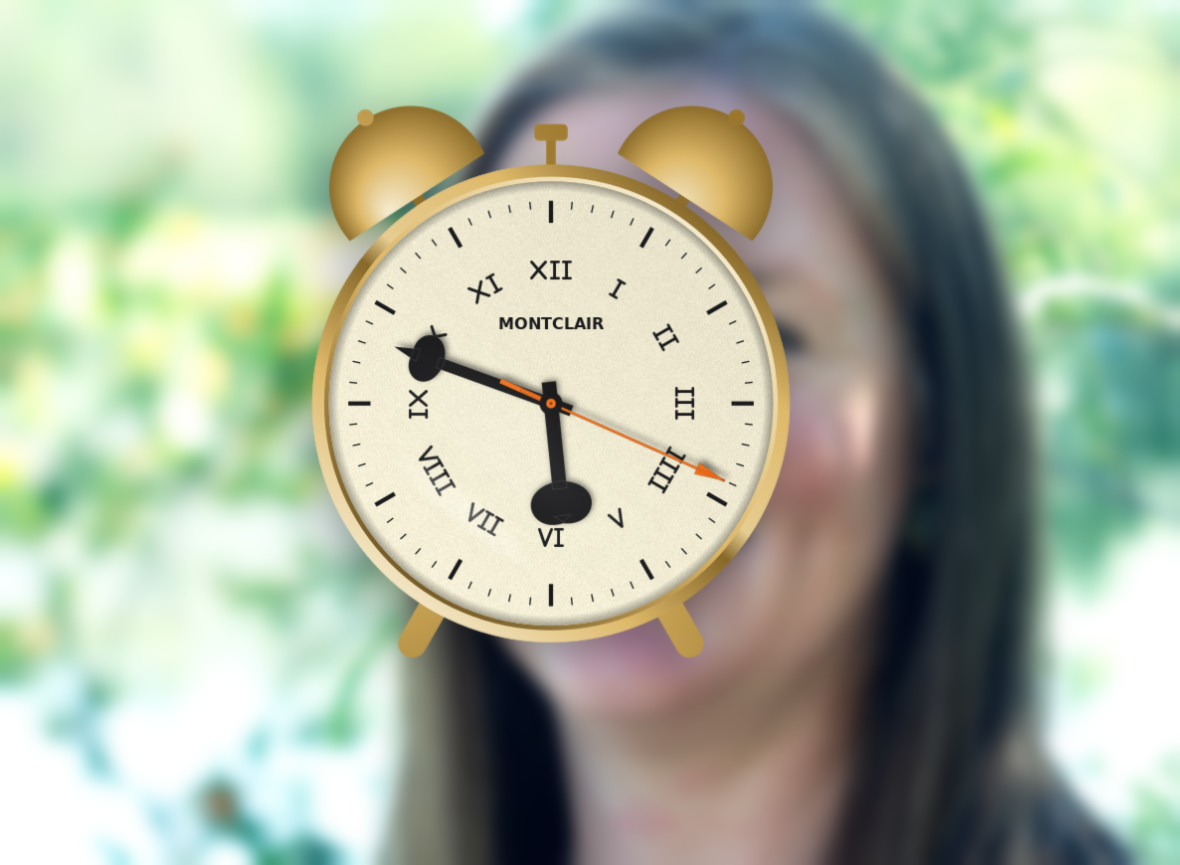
{"hour": 5, "minute": 48, "second": 19}
